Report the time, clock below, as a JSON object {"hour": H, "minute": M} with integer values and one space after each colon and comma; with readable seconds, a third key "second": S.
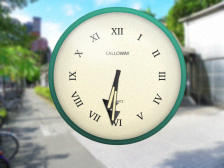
{"hour": 6, "minute": 31}
